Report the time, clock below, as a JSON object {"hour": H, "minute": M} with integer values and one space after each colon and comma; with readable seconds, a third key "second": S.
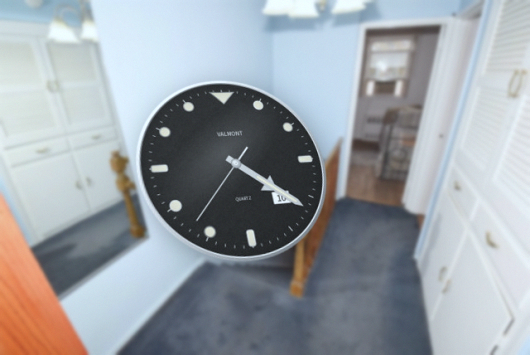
{"hour": 4, "minute": 21, "second": 37}
